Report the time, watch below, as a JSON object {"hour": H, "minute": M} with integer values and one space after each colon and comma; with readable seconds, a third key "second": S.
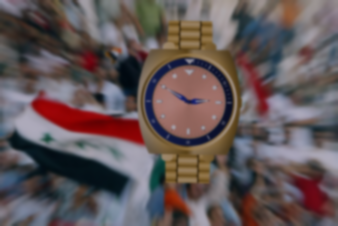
{"hour": 2, "minute": 50}
